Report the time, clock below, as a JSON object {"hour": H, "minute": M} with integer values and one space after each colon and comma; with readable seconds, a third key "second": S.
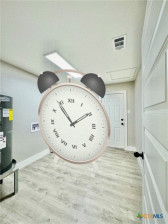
{"hour": 1, "minute": 54}
